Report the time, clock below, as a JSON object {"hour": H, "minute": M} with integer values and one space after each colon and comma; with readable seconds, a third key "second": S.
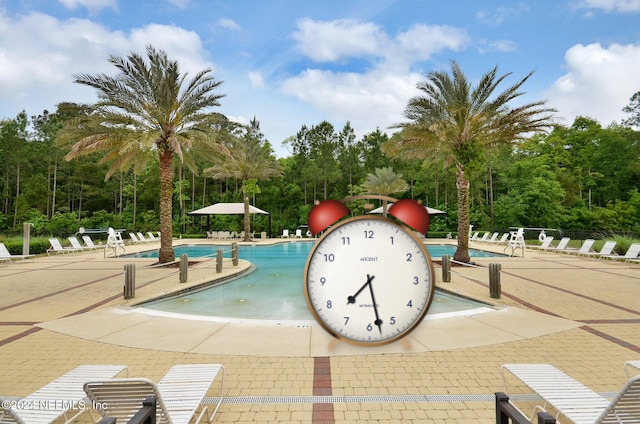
{"hour": 7, "minute": 28}
